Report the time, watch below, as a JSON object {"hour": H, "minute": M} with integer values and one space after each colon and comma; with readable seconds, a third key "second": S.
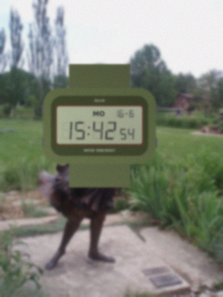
{"hour": 15, "minute": 42, "second": 54}
